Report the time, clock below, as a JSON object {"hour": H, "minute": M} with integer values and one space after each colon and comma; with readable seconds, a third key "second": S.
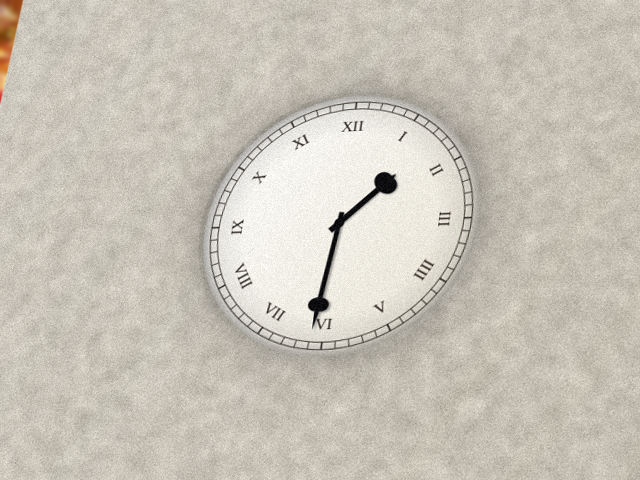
{"hour": 1, "minute": 31}
